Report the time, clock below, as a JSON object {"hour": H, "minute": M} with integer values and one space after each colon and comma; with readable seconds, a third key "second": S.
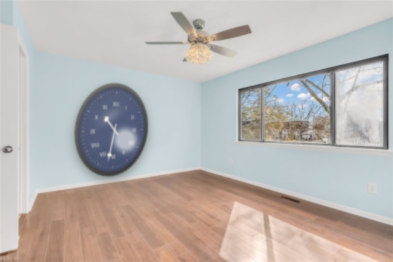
{"hour": 10, "minute": 32}
